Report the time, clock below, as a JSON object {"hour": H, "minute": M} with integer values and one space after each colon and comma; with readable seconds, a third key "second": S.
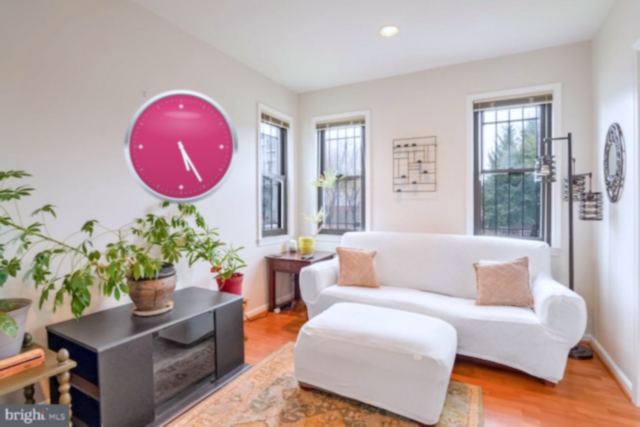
{"hour": 5, "minute": 25}
